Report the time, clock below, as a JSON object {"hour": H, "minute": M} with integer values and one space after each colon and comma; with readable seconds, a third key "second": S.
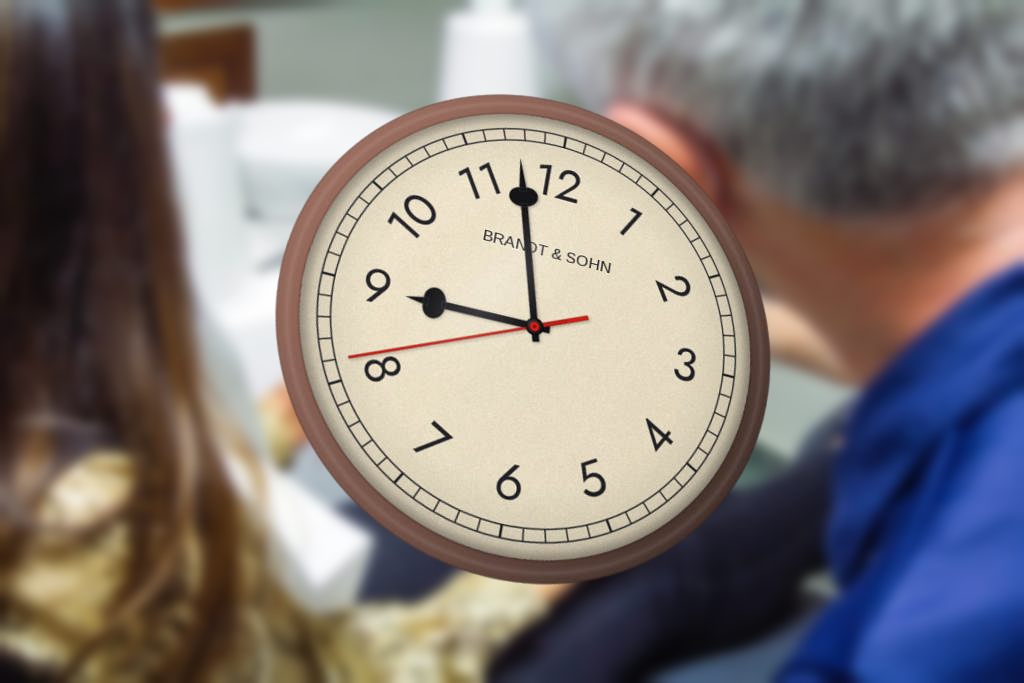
{"hour": 8, "minute": 57, "second": 41}
